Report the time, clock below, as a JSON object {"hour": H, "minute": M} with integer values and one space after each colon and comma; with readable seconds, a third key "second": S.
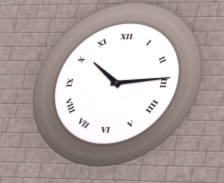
{"hour": 10, "minute": 14}
